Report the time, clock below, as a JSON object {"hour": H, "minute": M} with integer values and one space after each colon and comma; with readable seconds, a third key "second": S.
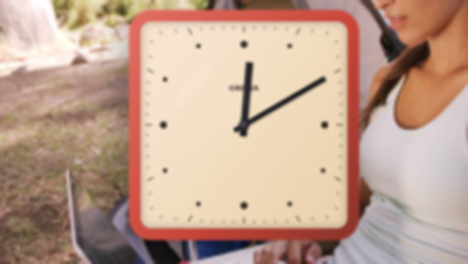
{"hour": 12, "minute": 10}
